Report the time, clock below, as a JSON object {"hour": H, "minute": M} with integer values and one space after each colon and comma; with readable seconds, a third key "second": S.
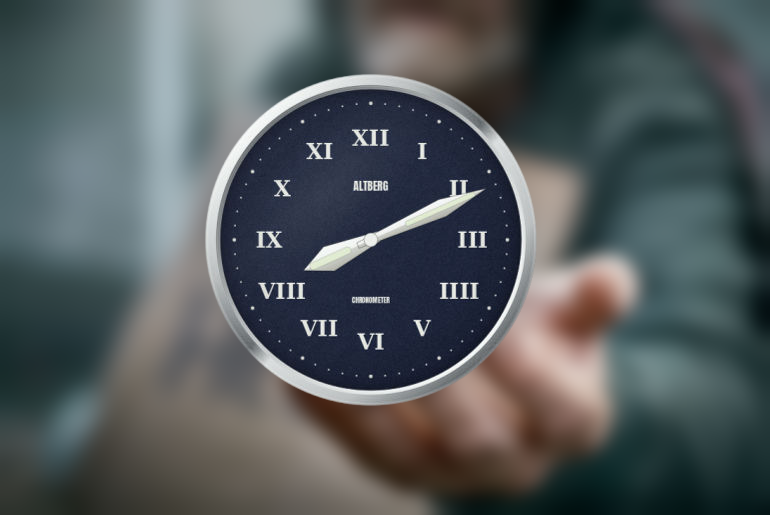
{"hour": 8, "minute": 11}
